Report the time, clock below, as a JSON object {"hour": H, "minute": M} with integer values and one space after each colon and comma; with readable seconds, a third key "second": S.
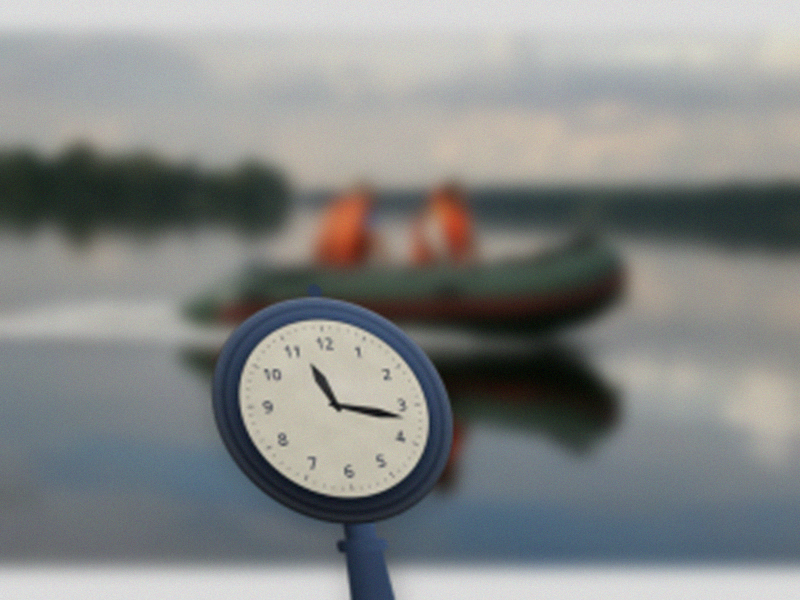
{"hour": 11, "minute": 17}
